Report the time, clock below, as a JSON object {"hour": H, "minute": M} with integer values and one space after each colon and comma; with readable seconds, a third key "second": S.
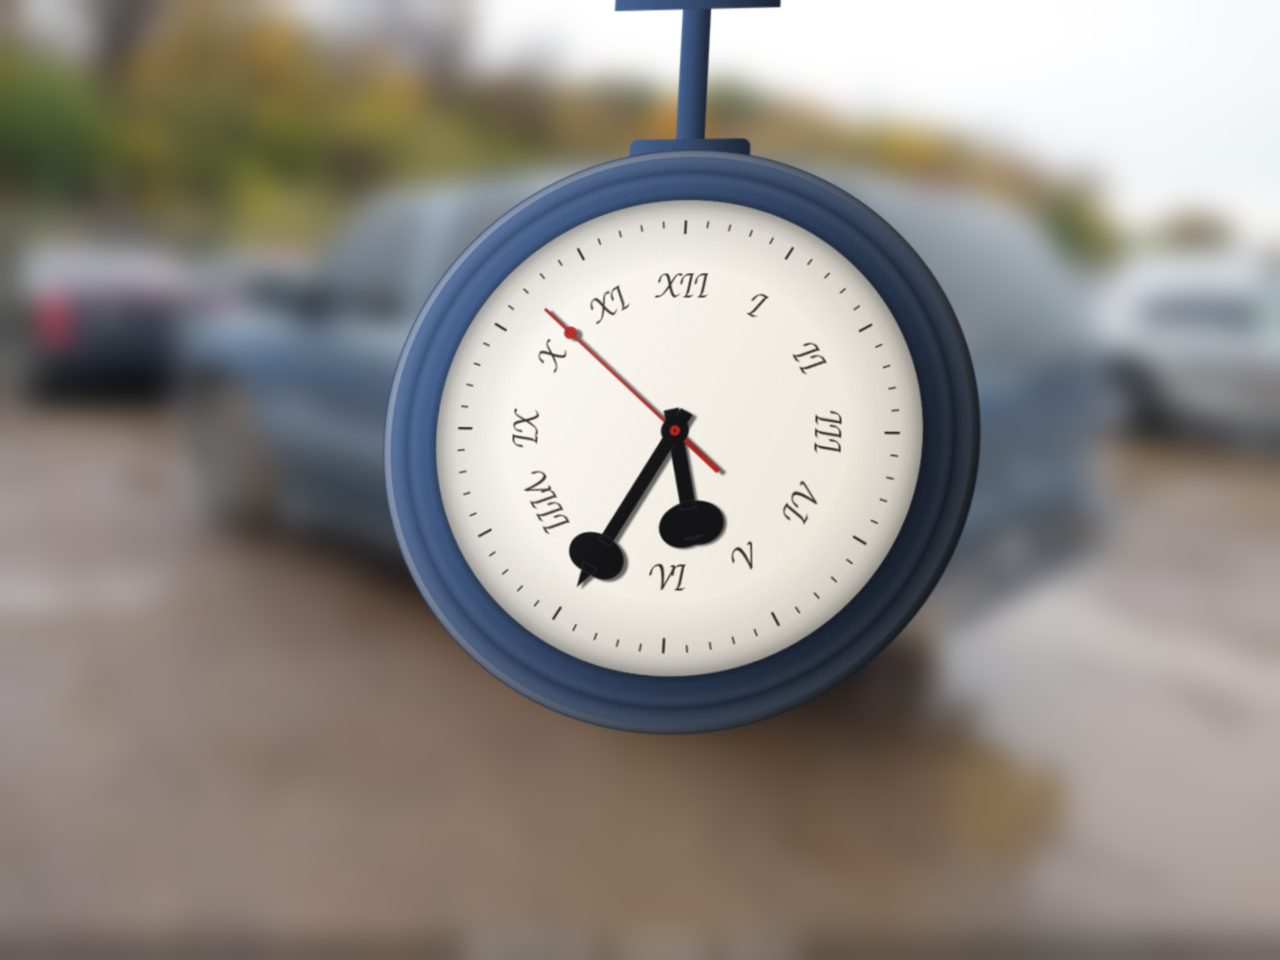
{"hour": 5, "minute": 34, "second": 52}
